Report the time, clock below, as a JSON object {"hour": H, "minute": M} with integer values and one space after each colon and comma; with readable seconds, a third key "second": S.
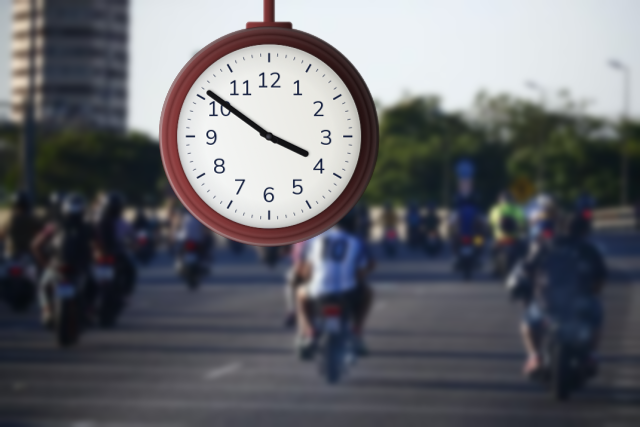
{"hour": 3, "minute": 51}
